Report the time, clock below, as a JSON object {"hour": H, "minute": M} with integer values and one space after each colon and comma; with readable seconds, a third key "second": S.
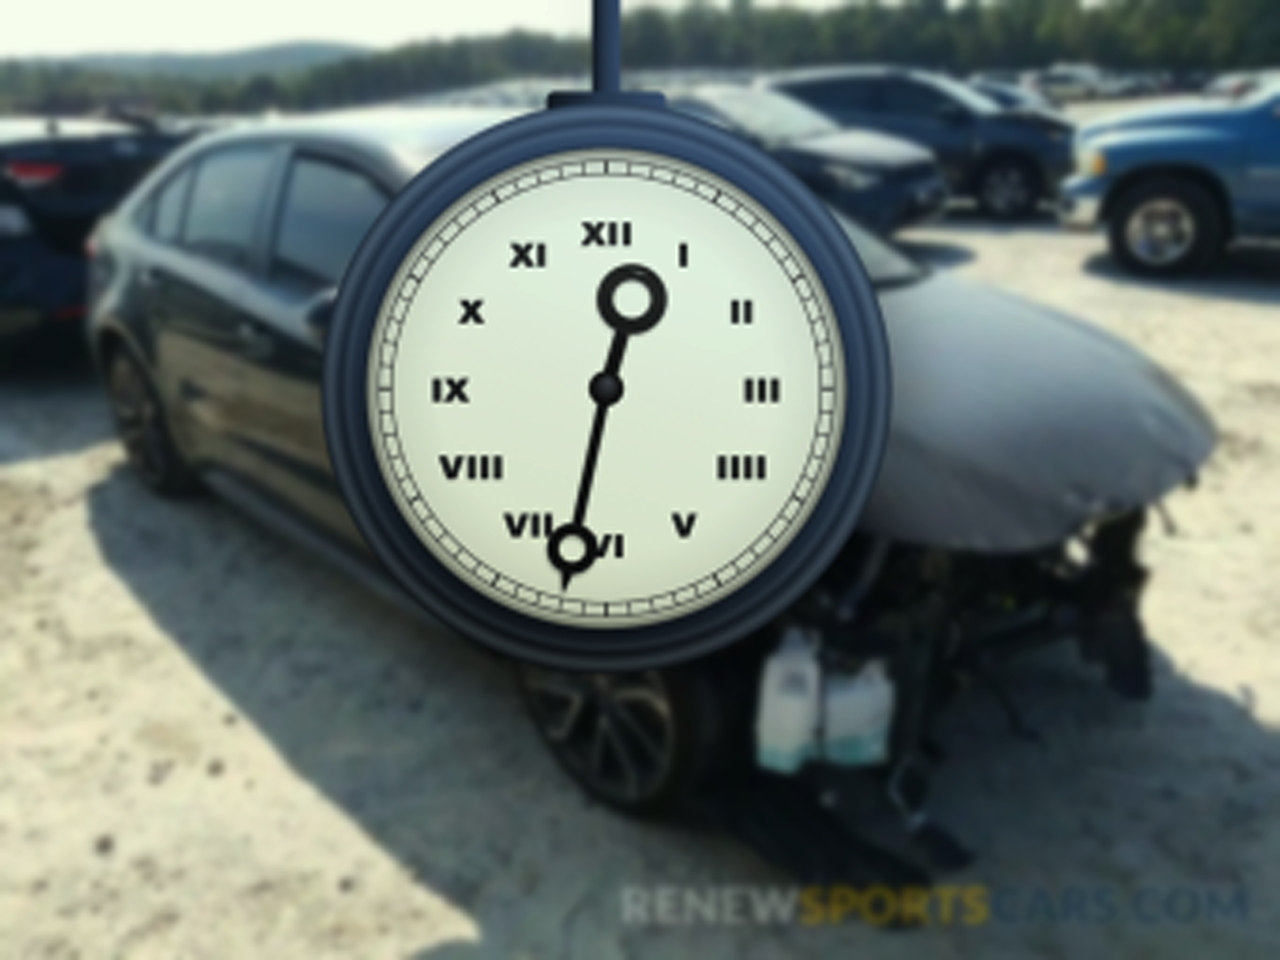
{"hour": 12, "minute": 32}
